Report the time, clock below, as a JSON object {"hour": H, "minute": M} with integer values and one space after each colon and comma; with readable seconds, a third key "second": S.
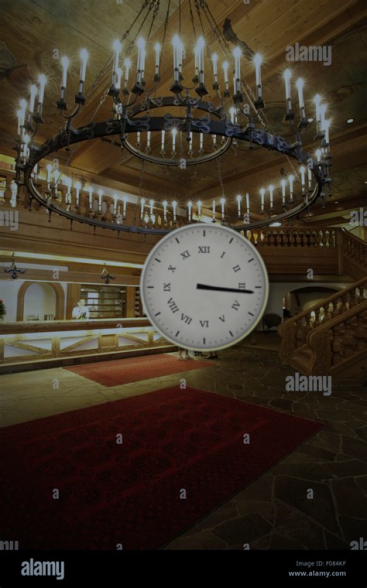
{"hour": 3, "minute": 16}
